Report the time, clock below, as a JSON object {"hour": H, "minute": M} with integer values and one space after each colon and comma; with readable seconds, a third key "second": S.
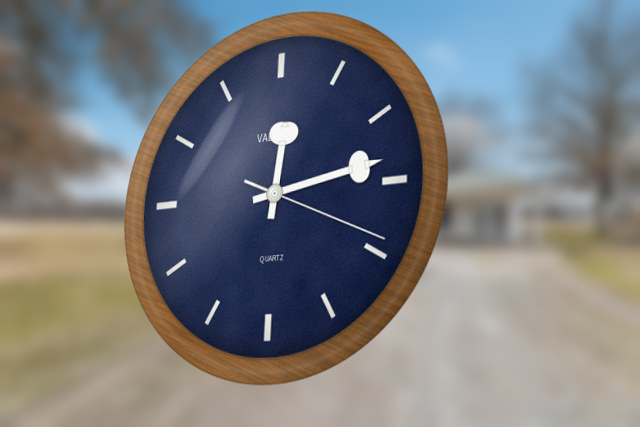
{"hour": 12, "minute": 13, "second": 19}
